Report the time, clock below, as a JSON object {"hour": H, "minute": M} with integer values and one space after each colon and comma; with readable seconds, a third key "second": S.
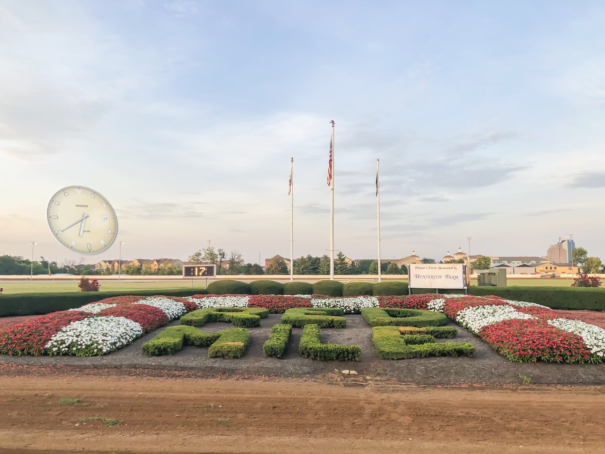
{"hour": 6, "minute": 40}
